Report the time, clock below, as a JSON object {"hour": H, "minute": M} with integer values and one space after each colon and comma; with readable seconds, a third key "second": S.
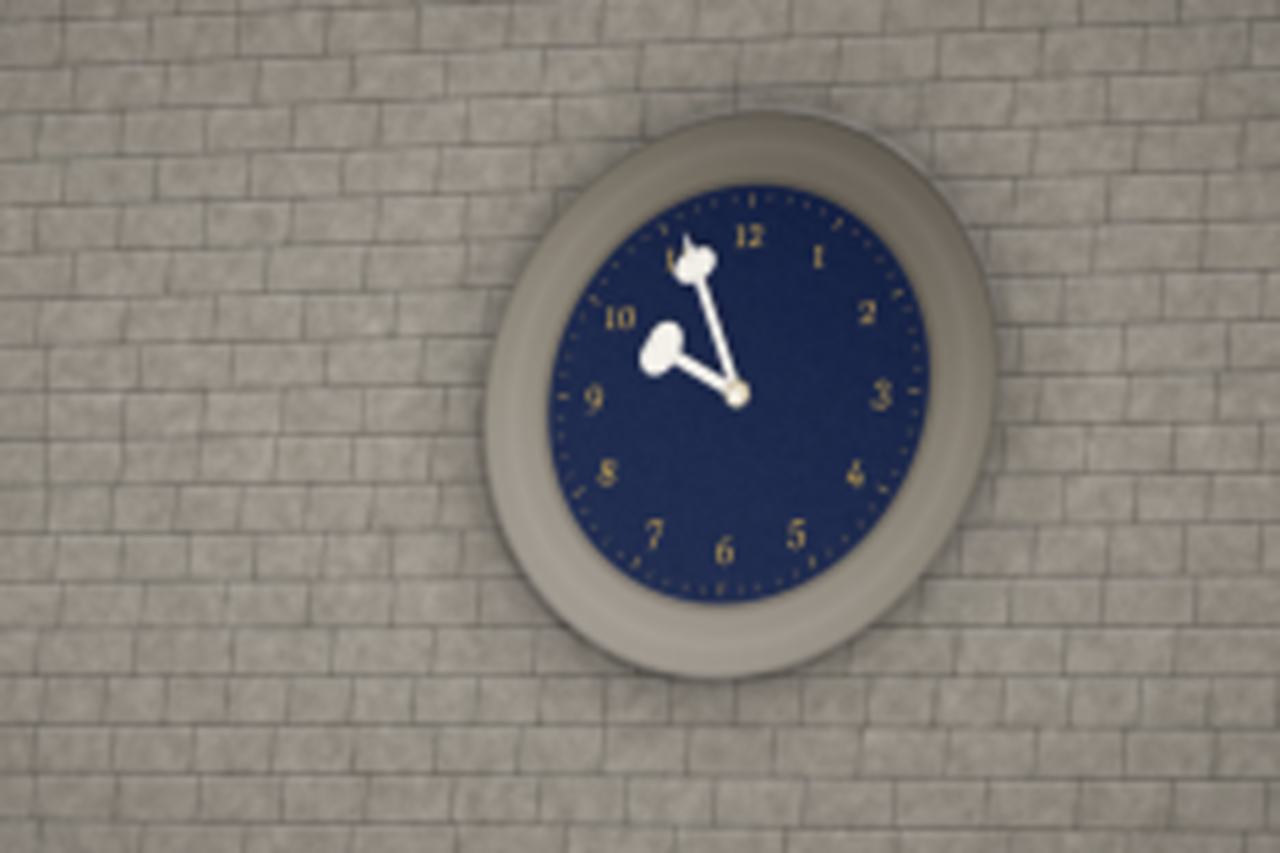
{"hour": 9, "minute": 56}
